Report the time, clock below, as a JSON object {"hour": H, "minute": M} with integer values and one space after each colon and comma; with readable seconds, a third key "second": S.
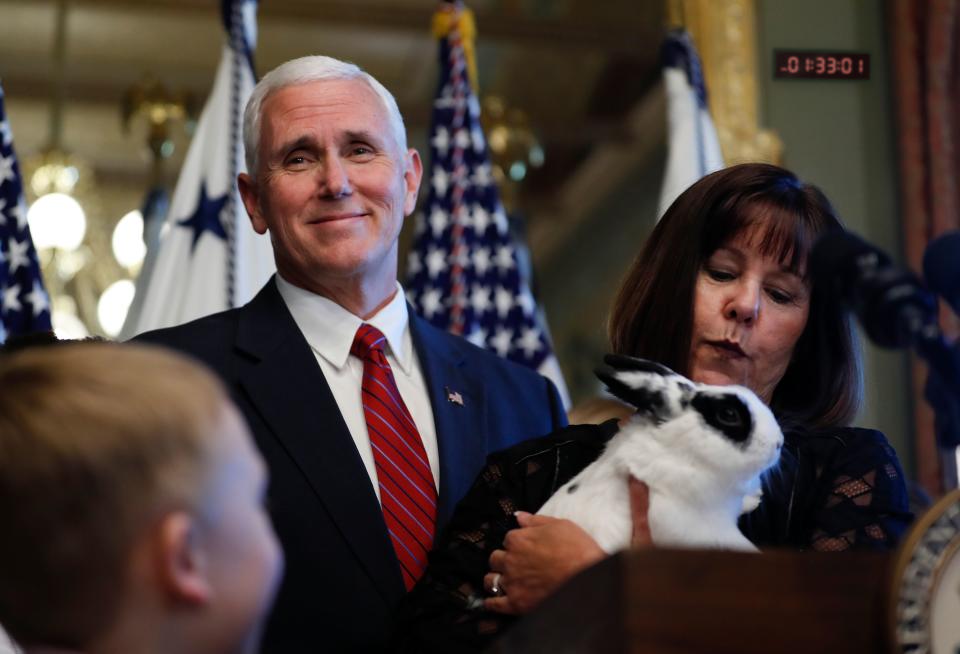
{"hour": 1, "minute": 33, "second": 1}
